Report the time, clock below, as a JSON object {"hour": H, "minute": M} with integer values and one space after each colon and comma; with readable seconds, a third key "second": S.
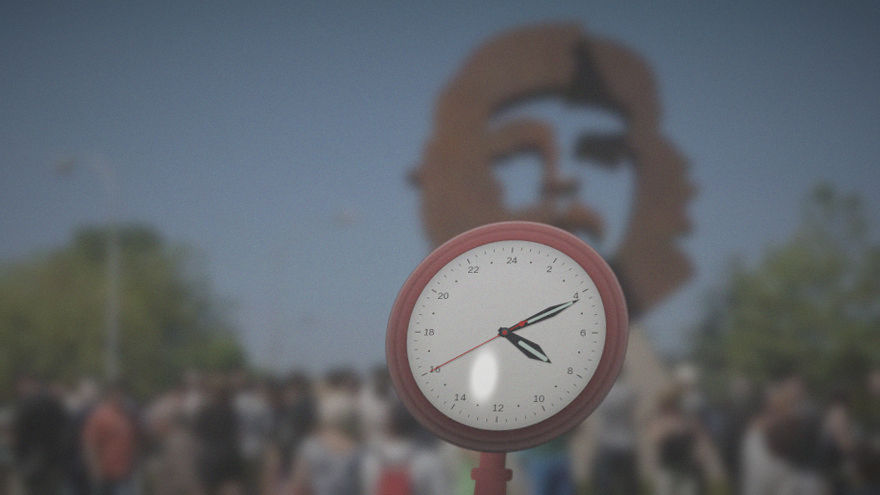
{"hour": 8, "minute": 10, "second": 40}
